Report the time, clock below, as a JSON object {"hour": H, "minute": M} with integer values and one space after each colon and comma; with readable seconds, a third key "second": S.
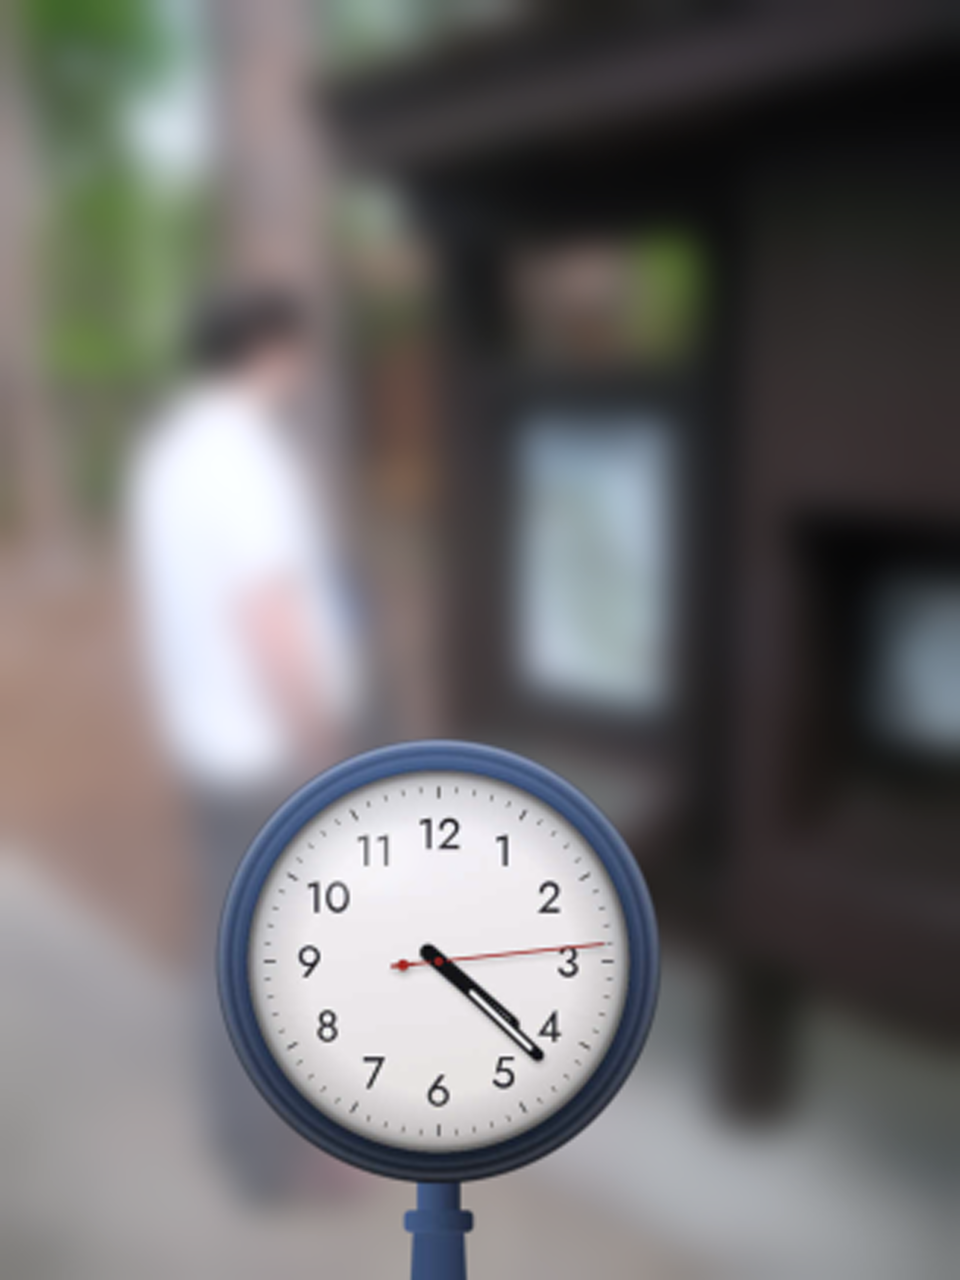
{"hour": 4, "minute": 22, "second": 14}
